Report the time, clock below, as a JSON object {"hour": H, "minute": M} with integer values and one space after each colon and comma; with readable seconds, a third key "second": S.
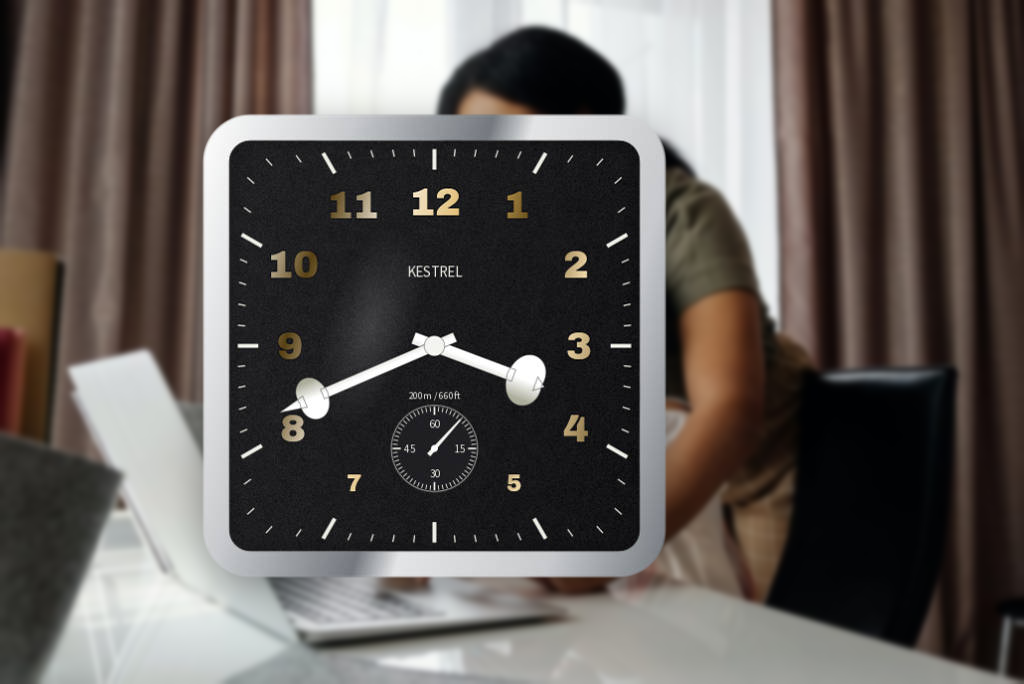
{"hour": 3, "minute": 41, "second": 7}
